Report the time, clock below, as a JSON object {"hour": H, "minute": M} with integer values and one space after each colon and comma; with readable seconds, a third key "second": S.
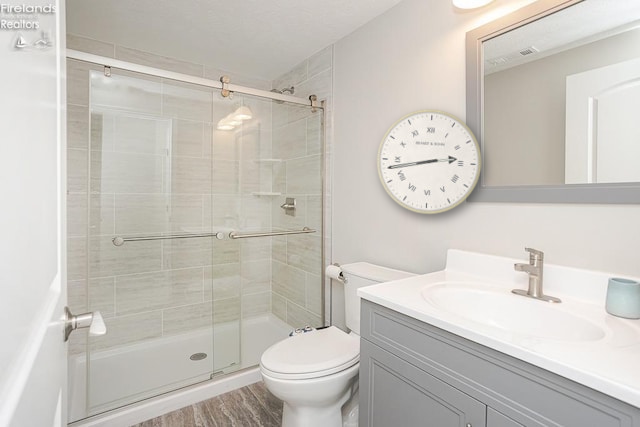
{"hour": 2, "minute": 43}
